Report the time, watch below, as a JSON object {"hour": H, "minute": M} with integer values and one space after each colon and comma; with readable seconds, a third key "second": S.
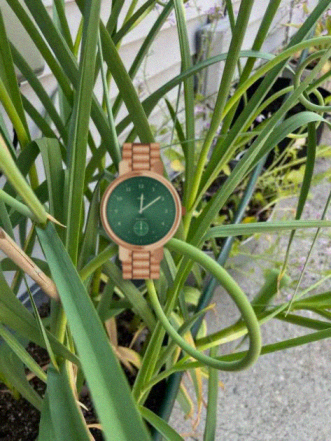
{"hour": 12, "minute": 9}
